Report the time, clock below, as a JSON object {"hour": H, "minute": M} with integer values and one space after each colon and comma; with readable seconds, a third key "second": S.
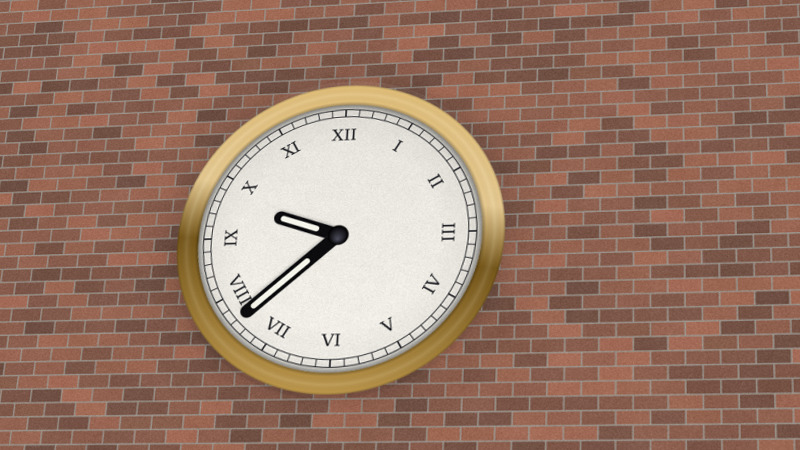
{"hour": 9, "minute": 38}
